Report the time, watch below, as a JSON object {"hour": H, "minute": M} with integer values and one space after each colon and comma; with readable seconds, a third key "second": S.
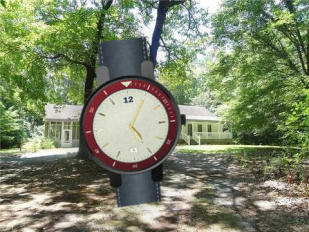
{"hour": 5, "minute": 5}
